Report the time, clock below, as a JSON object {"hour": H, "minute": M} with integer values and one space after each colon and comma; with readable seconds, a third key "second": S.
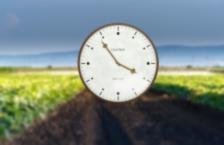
{"hour": 3, "minute": 54}
